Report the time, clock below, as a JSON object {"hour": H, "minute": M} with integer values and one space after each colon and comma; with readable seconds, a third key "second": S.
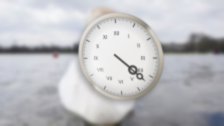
{"hour": 4, "minute": 22}
